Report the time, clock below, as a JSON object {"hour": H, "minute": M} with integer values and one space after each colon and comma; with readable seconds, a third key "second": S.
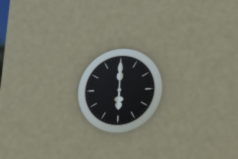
{"hour": 6, "minute": 0}
